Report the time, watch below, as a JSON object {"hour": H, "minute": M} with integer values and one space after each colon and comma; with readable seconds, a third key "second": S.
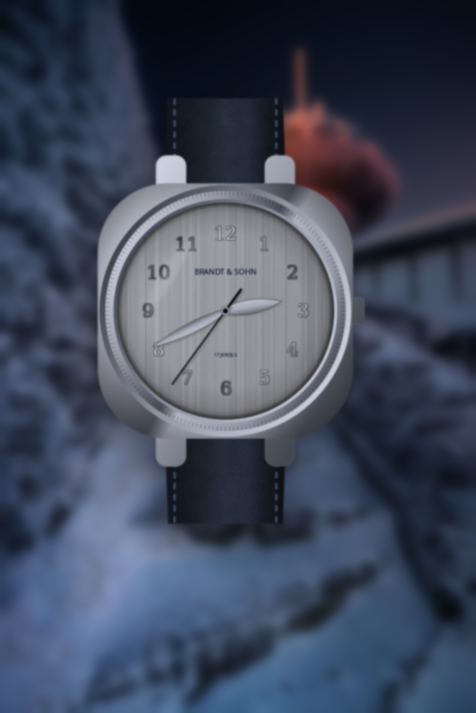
{"hour": 2, "minute": 40, "second": 36}
